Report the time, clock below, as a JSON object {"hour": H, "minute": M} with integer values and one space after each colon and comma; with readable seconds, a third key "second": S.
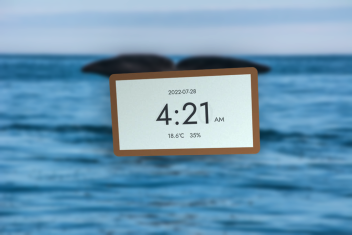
{"hour": 4, "minute": 21}
